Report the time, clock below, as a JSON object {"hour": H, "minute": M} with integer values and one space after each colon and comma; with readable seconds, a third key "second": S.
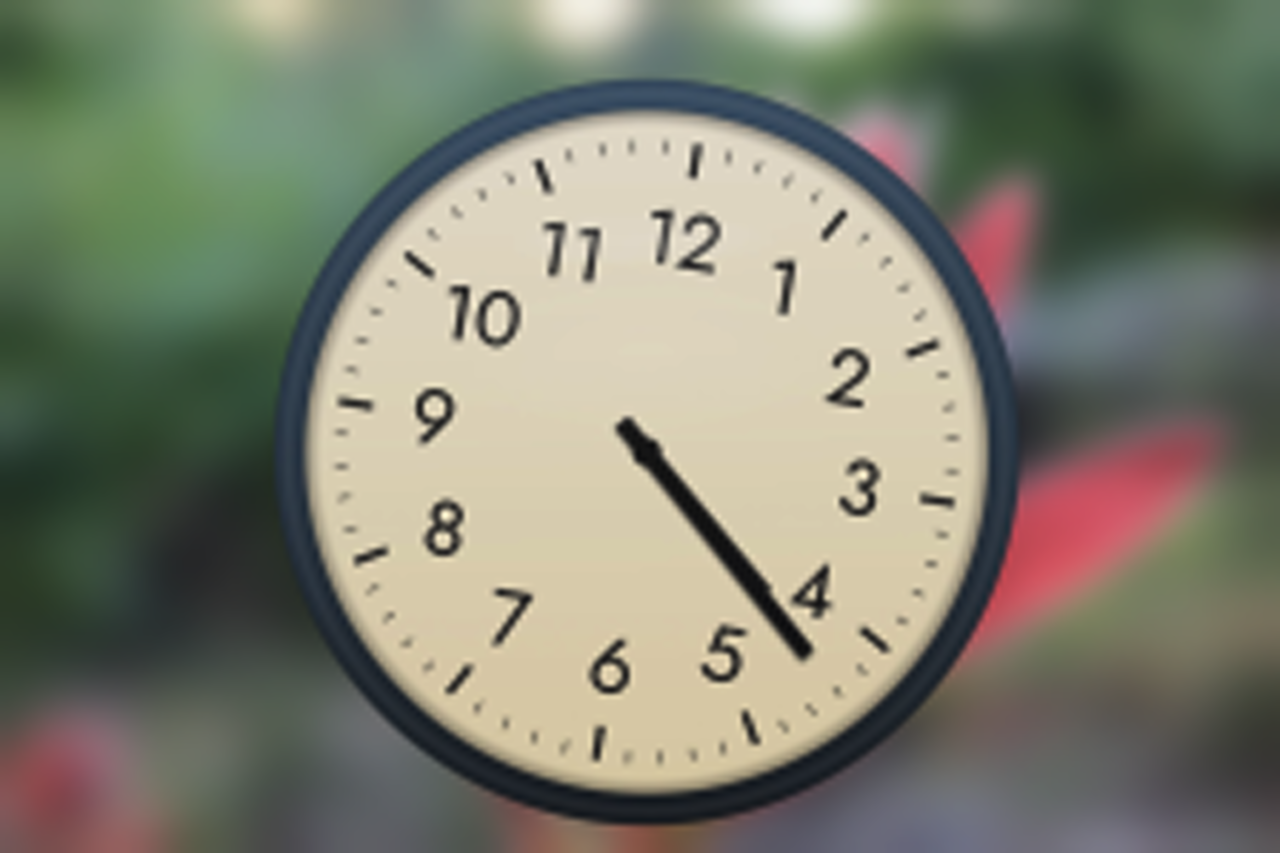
{"hour": 4, "minute": 22}
